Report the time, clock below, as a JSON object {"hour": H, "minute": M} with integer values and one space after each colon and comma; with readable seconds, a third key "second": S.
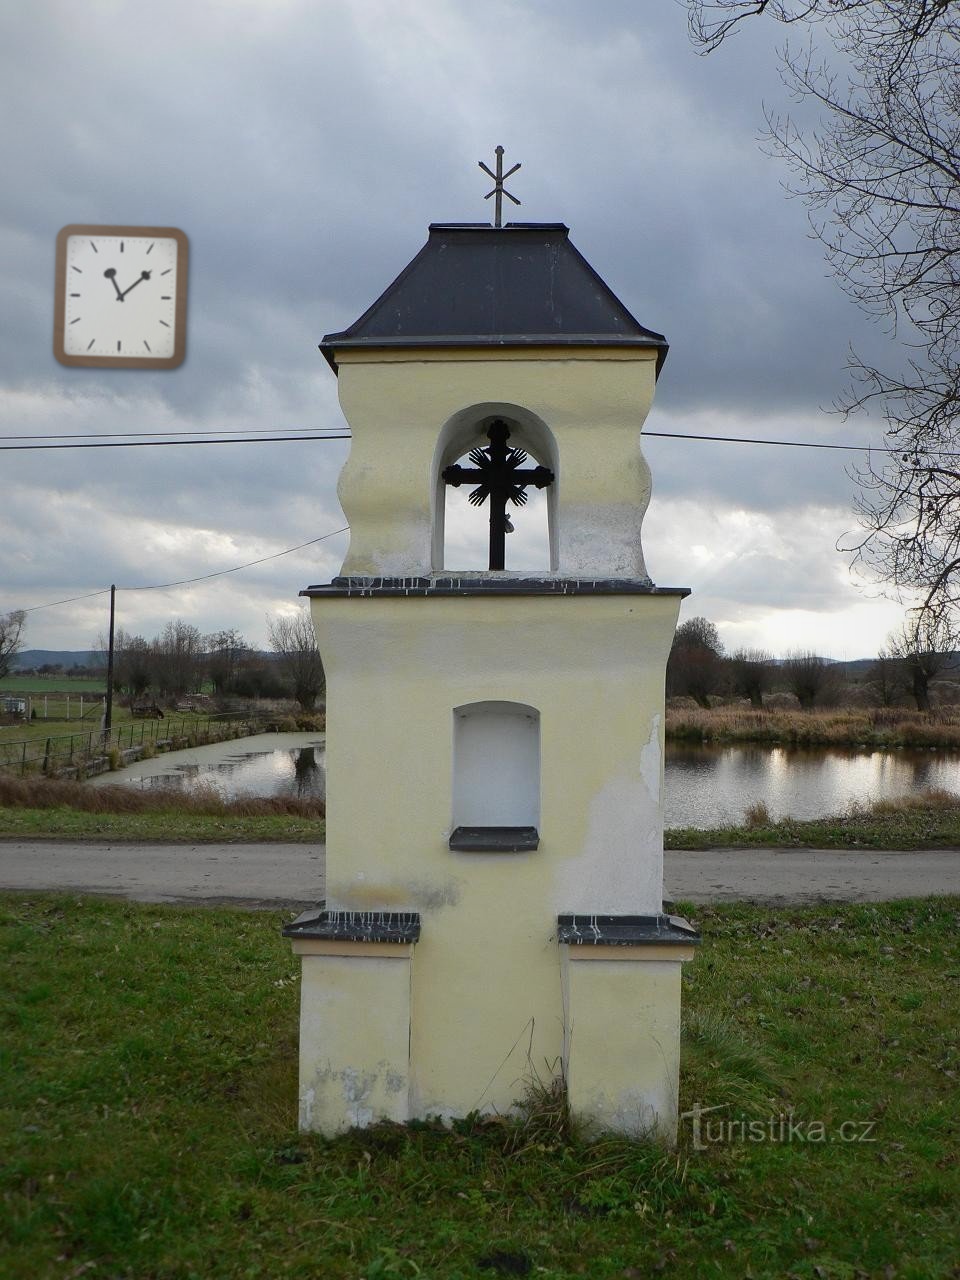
{"hour": 11, "minute": 8}
